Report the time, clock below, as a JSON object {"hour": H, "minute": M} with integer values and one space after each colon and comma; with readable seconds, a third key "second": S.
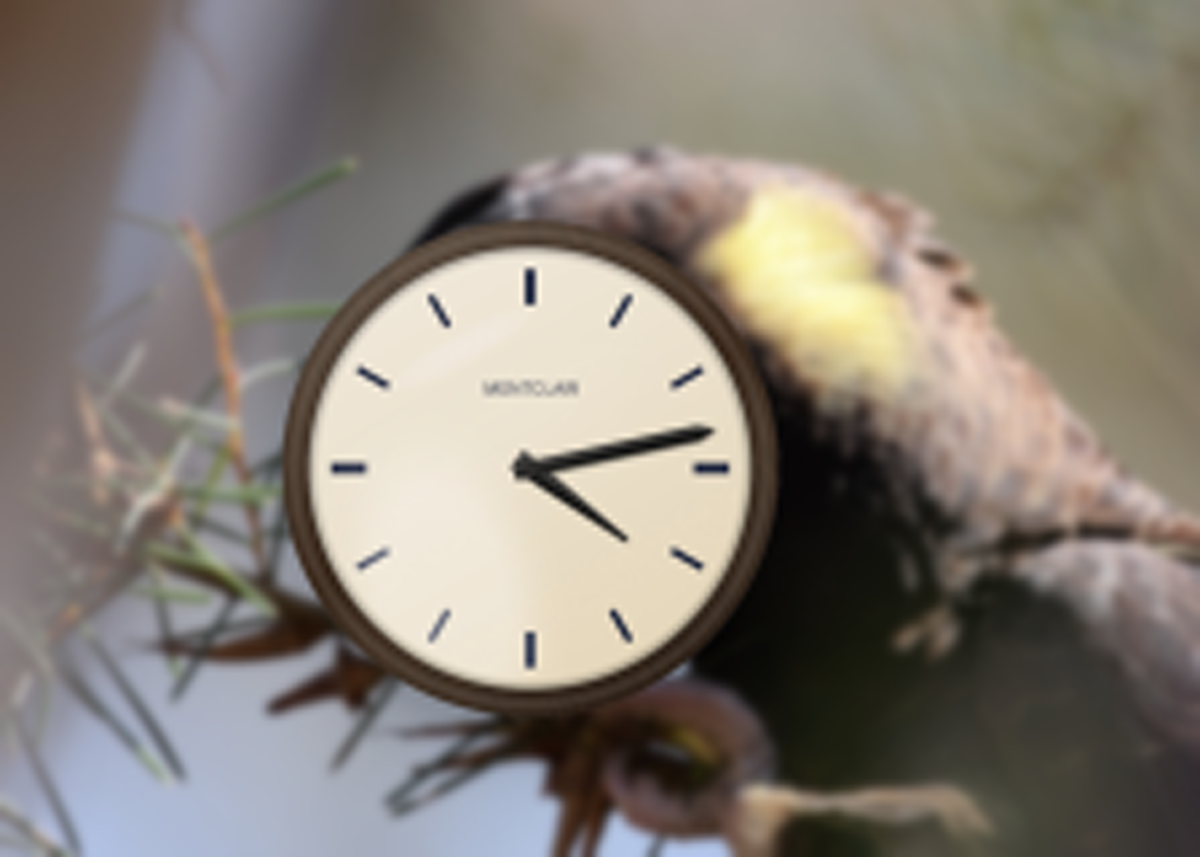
{"hour": 4, "minute": 13}
